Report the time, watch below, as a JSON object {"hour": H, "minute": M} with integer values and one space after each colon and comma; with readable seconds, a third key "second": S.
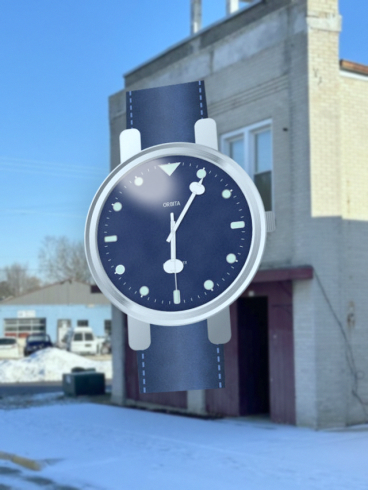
{"hour": 6, "minute": 5, "second": 30}
